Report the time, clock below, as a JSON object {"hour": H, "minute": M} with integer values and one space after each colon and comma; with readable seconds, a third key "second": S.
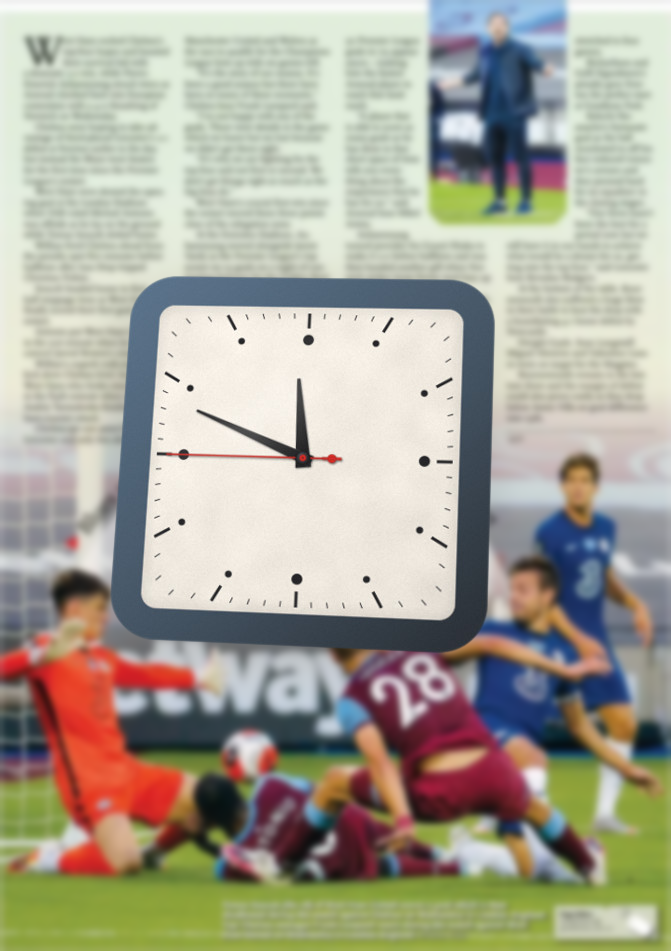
{"hour": 11, "minute": 48, "second": 45}
